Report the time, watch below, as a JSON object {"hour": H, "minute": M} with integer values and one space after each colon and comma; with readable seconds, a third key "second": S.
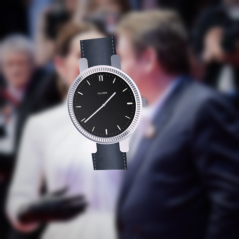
{"hour": 1, "minute": 39}
